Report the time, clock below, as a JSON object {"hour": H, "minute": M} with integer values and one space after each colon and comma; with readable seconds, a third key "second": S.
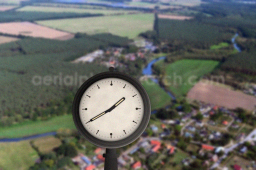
{"hour": 1, "minute": 40}
